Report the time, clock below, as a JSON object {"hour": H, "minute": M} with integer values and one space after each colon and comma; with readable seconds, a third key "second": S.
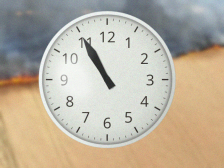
{"hour": 10, "minute": 55}
